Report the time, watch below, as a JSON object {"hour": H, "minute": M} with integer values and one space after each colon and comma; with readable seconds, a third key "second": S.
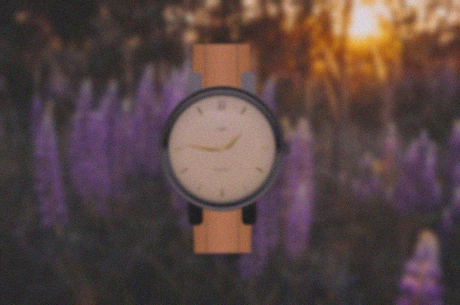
{"hour": 1, "minute": 46}
